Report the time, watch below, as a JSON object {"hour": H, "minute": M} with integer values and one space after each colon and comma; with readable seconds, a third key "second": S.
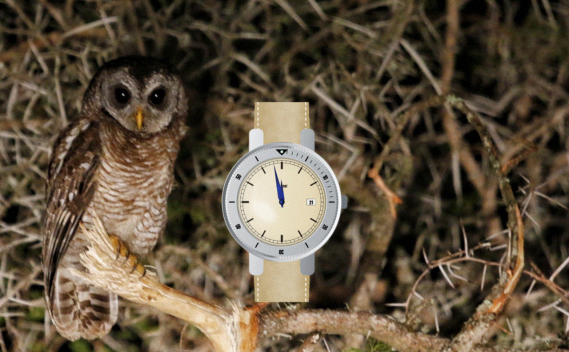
{"hour": 11, "minute": 58}
